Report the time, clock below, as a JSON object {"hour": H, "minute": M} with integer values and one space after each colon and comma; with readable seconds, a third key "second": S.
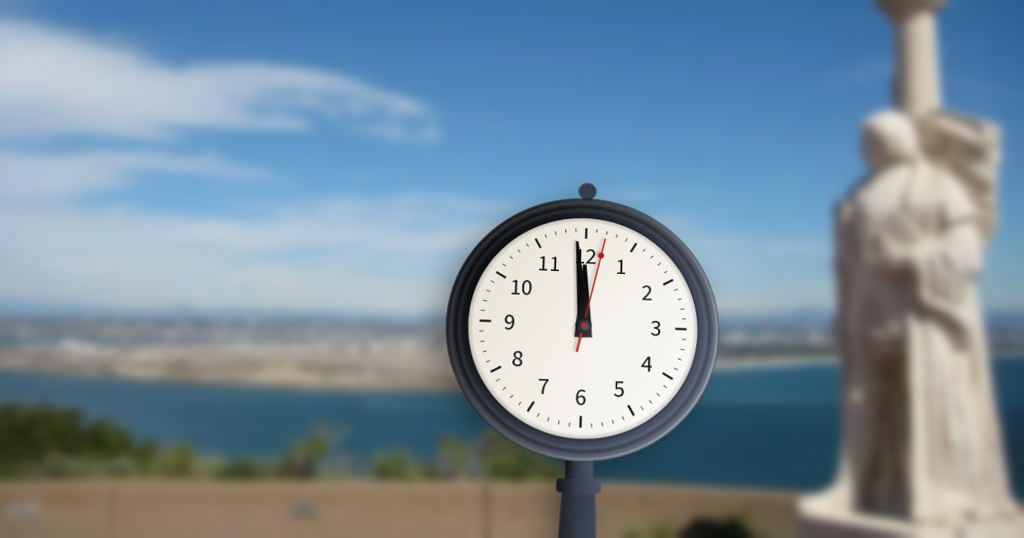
{"hour": 11, "minute": 59, "second": 2}
